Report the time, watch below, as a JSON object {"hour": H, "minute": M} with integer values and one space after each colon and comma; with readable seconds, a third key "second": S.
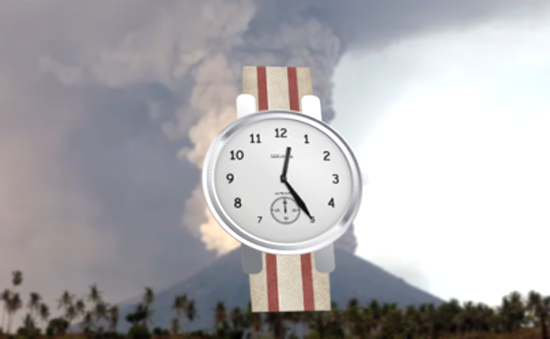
{"hour": 12, "minute": 25}
